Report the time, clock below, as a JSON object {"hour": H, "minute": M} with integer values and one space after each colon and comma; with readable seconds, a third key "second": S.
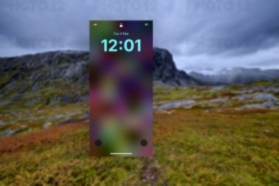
{"hour": 12, "minute": 1}
